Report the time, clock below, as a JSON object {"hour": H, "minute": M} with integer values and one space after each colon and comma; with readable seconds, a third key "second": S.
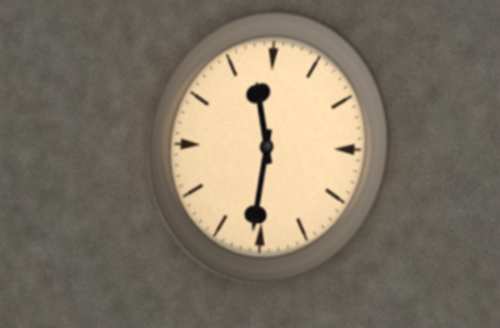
{"hour": 11, "minute": 31}
